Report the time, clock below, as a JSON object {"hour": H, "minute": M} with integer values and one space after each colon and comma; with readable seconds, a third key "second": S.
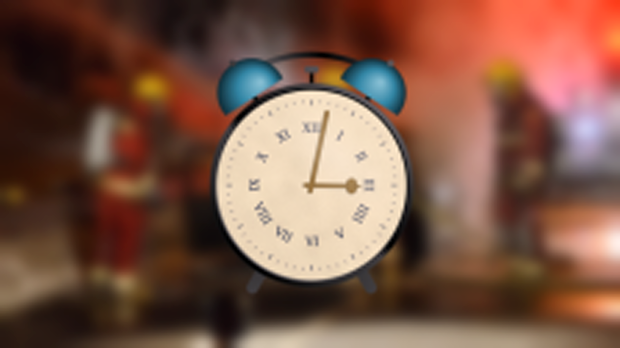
{"hour": 3, "minute": 2}
